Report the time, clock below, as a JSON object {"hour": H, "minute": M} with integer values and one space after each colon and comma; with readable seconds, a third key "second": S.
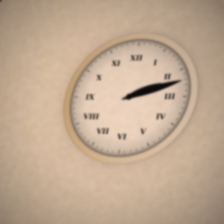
{"hour": 2, "minute": 12}
